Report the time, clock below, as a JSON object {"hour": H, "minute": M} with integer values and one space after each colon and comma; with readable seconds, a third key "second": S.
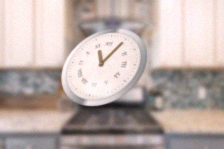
{"hour": 11, "minute": 5}
